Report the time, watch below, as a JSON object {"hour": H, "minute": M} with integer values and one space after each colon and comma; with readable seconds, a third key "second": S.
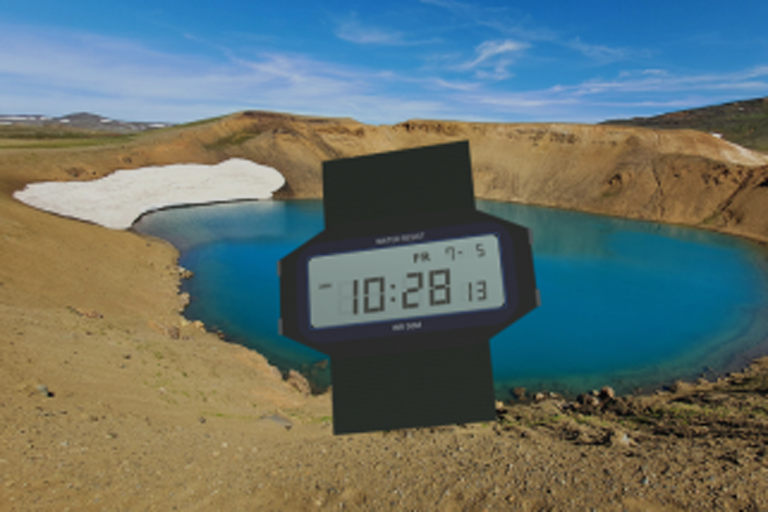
{"hour": 10, "minute": 28, "second": 13}
